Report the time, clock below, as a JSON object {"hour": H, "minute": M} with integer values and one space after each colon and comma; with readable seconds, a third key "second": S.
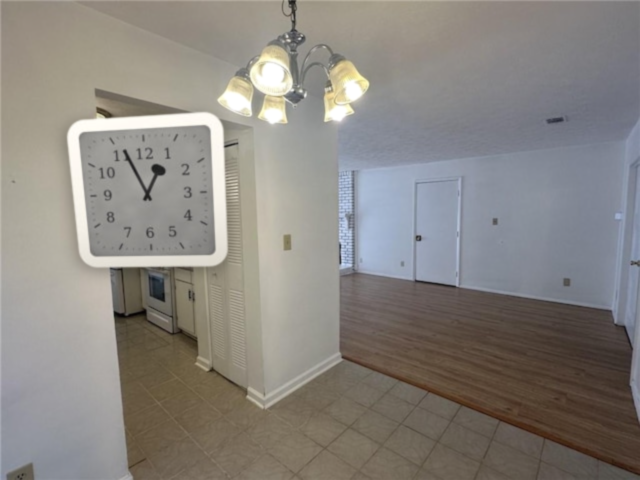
{"hour": 12, "minute": 56}
